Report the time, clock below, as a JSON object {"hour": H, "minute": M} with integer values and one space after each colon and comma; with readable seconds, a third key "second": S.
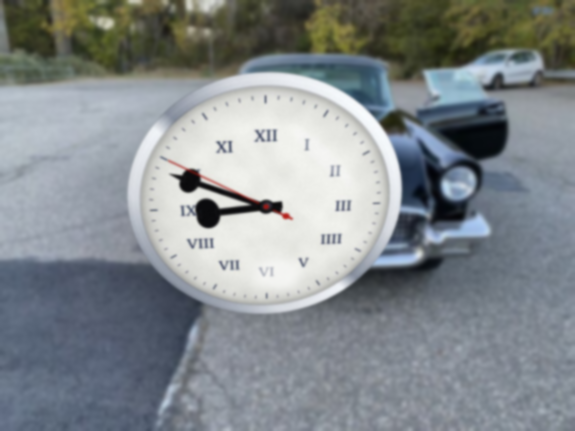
{"hour": 8, "minute": 48, "second": 50}
